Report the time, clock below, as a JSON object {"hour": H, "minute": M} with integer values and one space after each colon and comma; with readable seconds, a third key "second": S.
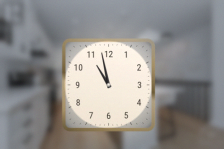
{"hour": 10, "minute": 58}
